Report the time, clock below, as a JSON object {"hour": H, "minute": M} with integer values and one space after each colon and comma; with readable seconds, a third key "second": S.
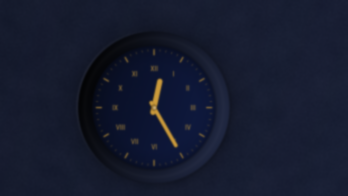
{"hour": 12, "minute": 25}
